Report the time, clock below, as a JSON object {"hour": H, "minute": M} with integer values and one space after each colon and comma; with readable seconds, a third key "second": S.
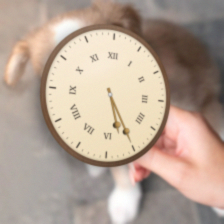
{"hour": 5, "minute": 25}
